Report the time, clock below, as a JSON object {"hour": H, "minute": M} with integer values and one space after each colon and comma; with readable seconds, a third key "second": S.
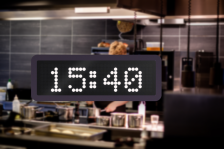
{"hour": 15, "minute": 40}
